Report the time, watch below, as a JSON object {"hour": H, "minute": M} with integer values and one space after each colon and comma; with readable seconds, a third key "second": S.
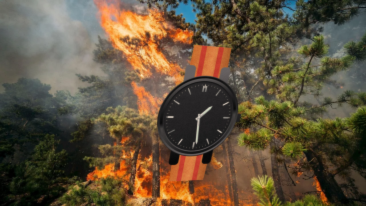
{"hour": 1, "minute": 29}
